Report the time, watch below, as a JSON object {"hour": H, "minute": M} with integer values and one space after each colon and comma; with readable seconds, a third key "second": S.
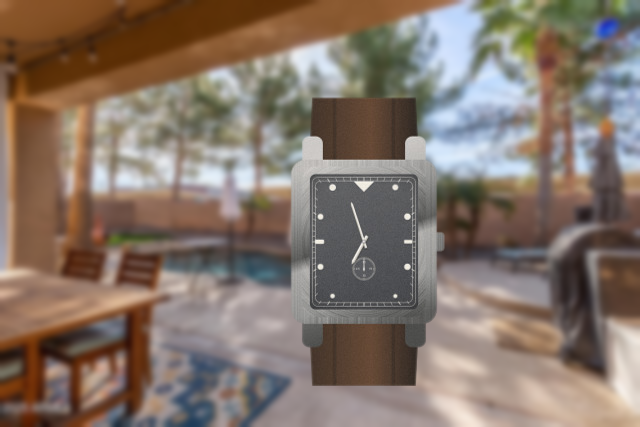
{"hour": 6, "minute": 57}
